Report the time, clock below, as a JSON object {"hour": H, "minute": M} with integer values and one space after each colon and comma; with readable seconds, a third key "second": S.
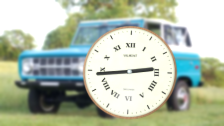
{"hour": 2, "minute": 44}
